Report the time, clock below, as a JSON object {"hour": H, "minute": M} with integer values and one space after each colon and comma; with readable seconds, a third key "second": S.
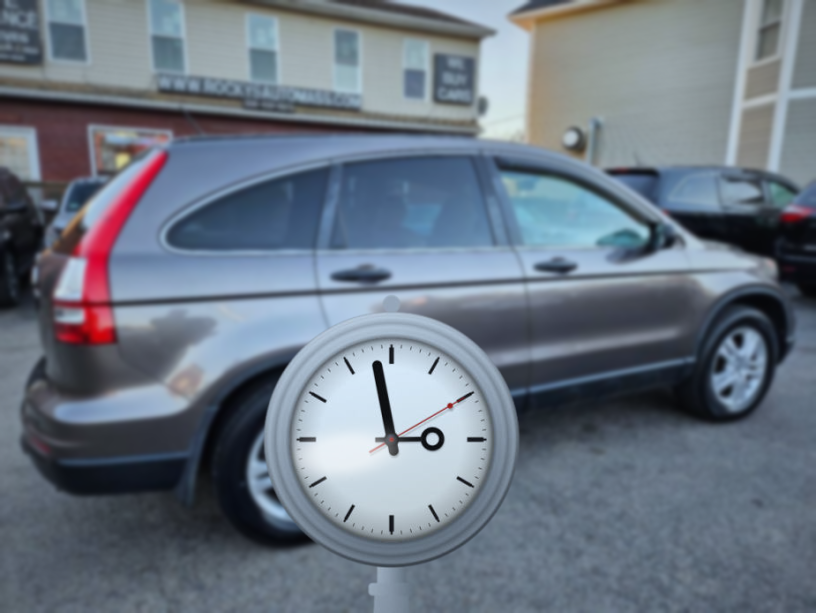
{"hour": 2, "minute": 58, "second": 10}
